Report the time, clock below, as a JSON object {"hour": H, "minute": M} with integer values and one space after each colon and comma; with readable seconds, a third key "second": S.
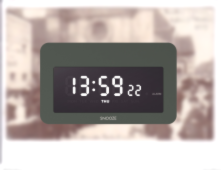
{"hour": 13, "minute": 59, "second": 22}
